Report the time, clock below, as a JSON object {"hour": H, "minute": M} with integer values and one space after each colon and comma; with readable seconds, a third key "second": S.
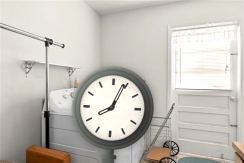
{"hour": 8, "minute": 4}
